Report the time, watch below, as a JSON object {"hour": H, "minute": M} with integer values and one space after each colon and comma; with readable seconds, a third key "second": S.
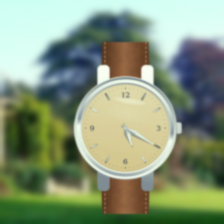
{"hour": 5, "minute": 20}
